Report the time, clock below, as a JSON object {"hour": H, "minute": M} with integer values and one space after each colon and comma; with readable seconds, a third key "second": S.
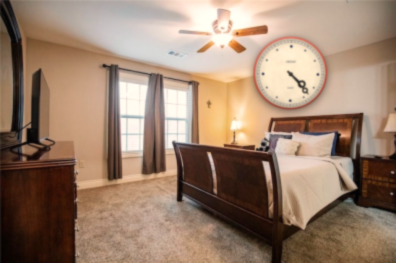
{"hour": 4, "minute": 23}
